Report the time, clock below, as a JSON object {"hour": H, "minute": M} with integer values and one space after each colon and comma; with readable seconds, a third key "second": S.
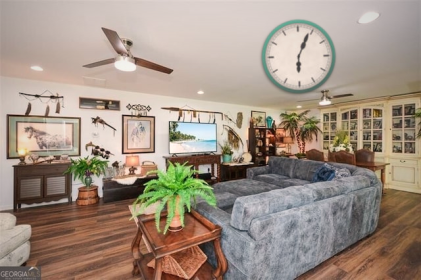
{"hour": 6, "minute": 4}
